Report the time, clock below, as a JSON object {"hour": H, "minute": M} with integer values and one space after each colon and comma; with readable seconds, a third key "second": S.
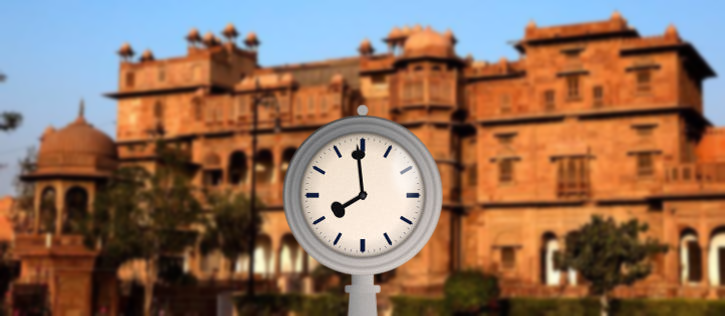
{"hour": 7, "minute": 59}
